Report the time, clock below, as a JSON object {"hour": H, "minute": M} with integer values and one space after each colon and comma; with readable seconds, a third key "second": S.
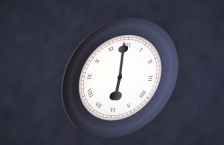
{"hour": 5, "minute": 59}
